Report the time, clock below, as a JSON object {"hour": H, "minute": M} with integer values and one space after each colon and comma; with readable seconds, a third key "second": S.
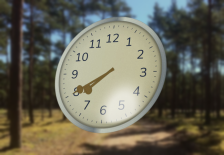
{"hour": 7, "minute": 40}
